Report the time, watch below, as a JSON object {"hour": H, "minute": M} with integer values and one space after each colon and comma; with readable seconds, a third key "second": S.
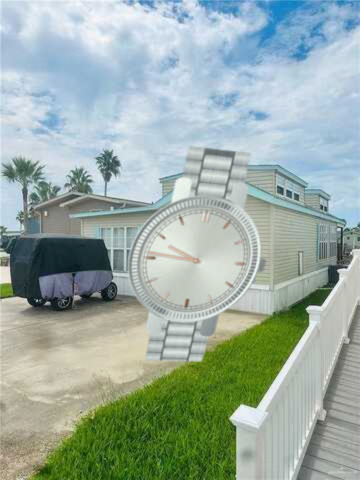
{"hour": 9, "minute": 46}
